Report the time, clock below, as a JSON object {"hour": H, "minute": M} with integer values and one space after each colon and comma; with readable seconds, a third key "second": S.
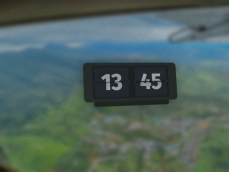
{"hour": 13, "minute": 45}
